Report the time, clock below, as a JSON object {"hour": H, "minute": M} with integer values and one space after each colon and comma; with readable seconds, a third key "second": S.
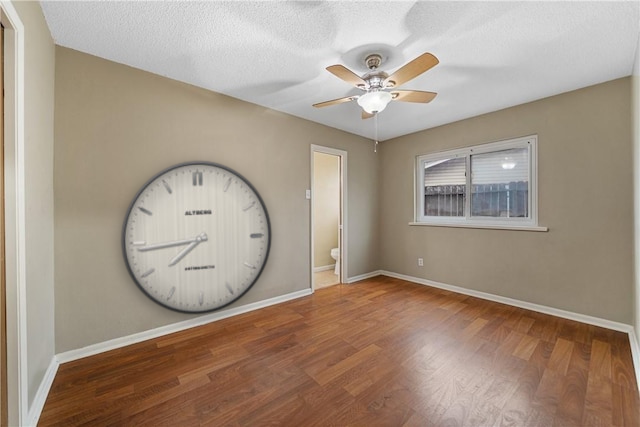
{"hour": 7, "minute": 44}
